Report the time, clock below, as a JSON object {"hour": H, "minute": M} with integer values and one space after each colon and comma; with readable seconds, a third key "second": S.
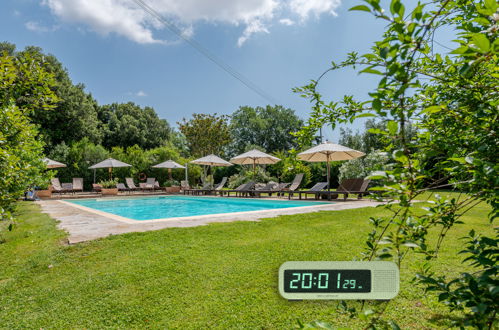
{"hour": 20, "minute": 1, "second": 29}
